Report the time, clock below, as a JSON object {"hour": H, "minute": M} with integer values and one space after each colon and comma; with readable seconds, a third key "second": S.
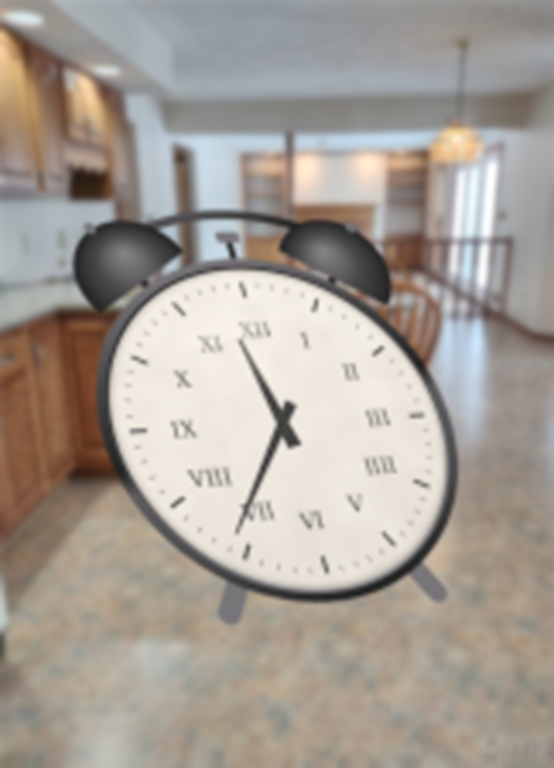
{"hour": 11, "minute": 36}
